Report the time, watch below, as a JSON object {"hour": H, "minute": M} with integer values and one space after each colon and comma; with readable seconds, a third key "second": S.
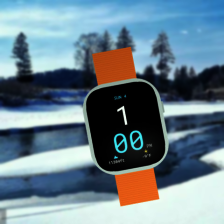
{"hour": 1, "minute": 0}
